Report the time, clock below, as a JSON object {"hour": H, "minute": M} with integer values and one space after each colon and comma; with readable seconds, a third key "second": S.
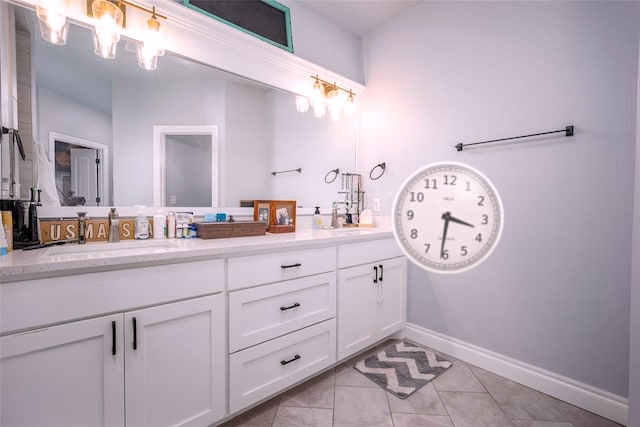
{"hour": 3, "minute": 31}
